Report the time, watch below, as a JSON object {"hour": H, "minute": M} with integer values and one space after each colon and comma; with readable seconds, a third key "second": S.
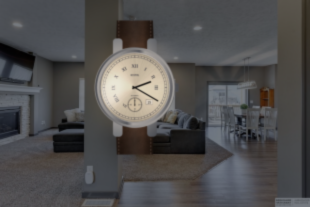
{"hour": 2, "minute": 20}
